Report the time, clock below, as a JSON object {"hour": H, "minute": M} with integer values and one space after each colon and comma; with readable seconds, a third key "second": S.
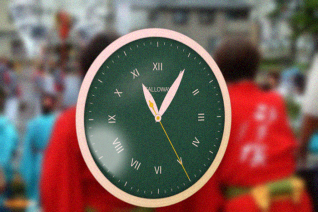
{"hour": 11, "minute": 5, "second": 25}
